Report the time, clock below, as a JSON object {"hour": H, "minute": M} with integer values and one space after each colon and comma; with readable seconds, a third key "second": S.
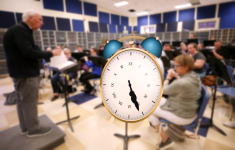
{"hour": 5, "minute": 26}
